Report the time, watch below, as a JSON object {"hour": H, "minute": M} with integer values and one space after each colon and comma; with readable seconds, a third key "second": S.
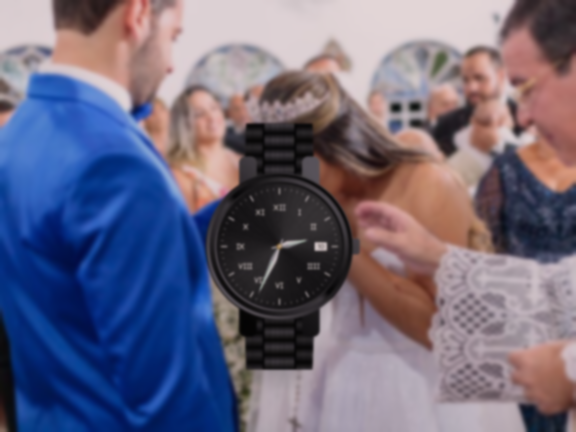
{"hour": 2, "minute": 34}
